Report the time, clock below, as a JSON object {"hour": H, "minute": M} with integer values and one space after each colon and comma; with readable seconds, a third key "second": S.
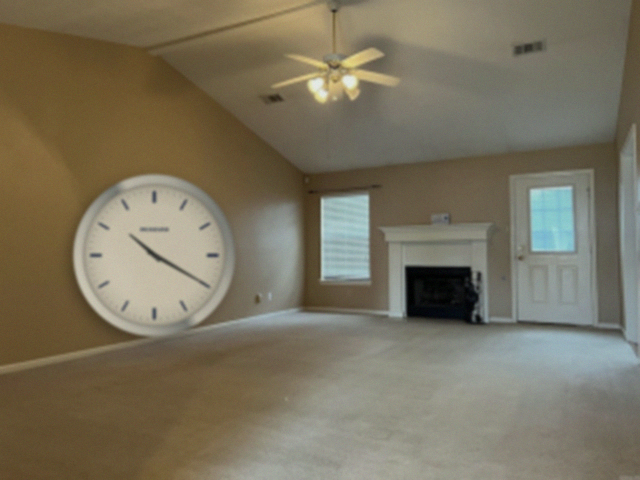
{"hour": 10, "minute": 20}
